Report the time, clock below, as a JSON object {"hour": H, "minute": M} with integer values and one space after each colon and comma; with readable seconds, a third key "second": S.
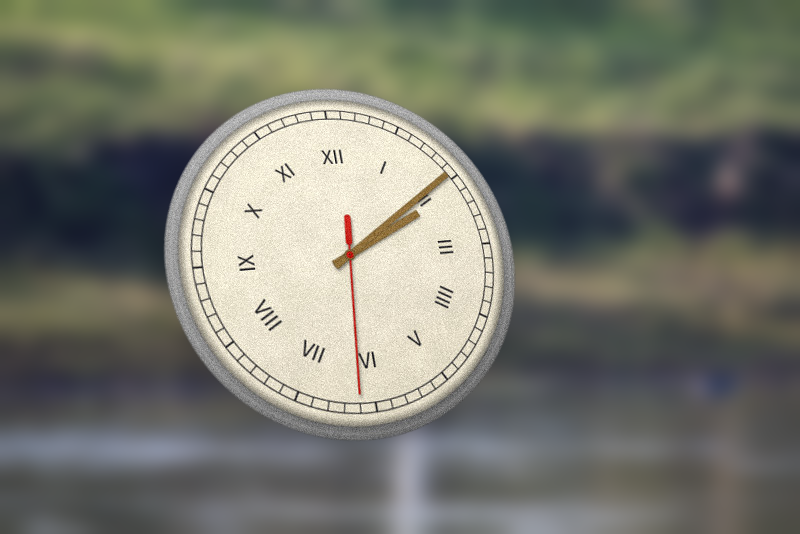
{"hour": 2, "minute": 9, "second": 31}
